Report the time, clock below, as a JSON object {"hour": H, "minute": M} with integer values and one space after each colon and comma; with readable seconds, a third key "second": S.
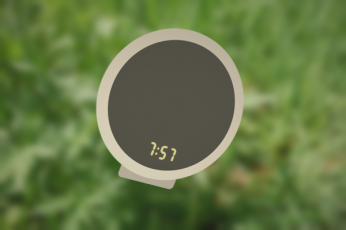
{"hour": 7, "minute": 57}
